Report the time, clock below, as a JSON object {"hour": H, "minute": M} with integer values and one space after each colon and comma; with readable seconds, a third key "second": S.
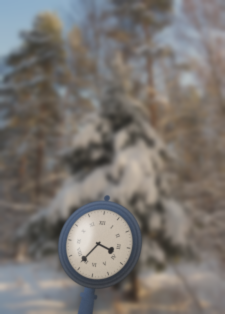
{"hour": 3, "minute": 36}
